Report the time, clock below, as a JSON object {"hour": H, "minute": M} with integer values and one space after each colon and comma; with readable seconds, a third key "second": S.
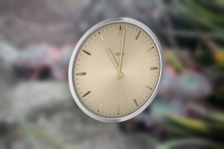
{"hour": 11, "minute": 1}
